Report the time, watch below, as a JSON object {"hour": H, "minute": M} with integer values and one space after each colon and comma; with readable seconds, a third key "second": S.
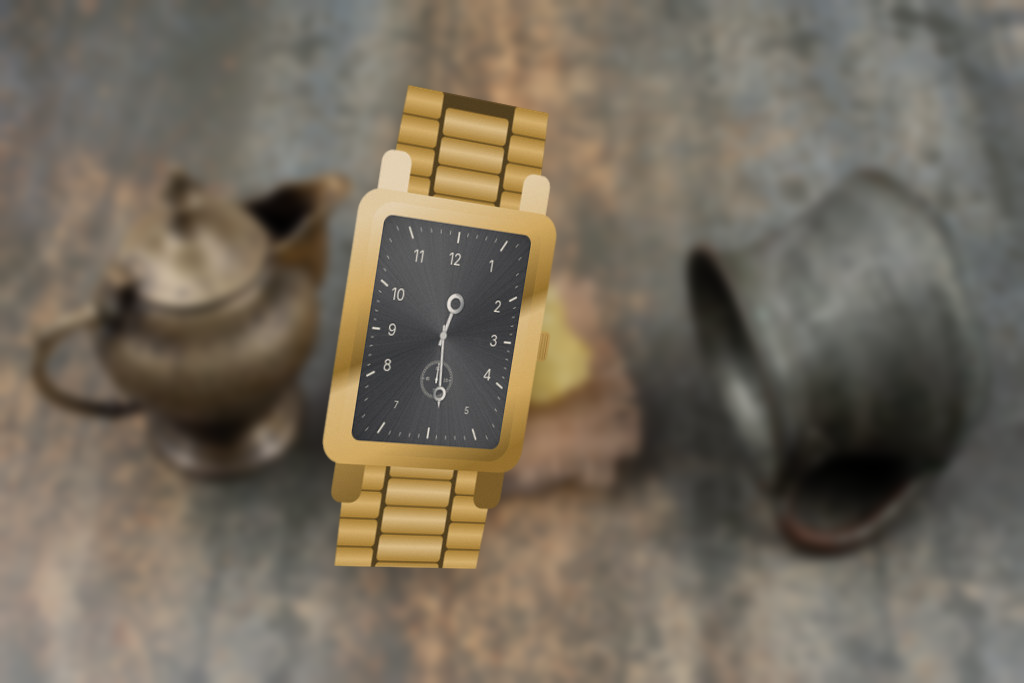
{"hour": 12, "minute": 29}
